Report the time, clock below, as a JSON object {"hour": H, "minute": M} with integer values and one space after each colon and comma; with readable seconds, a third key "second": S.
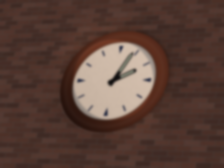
{"hour": 2, "minute": 4}
